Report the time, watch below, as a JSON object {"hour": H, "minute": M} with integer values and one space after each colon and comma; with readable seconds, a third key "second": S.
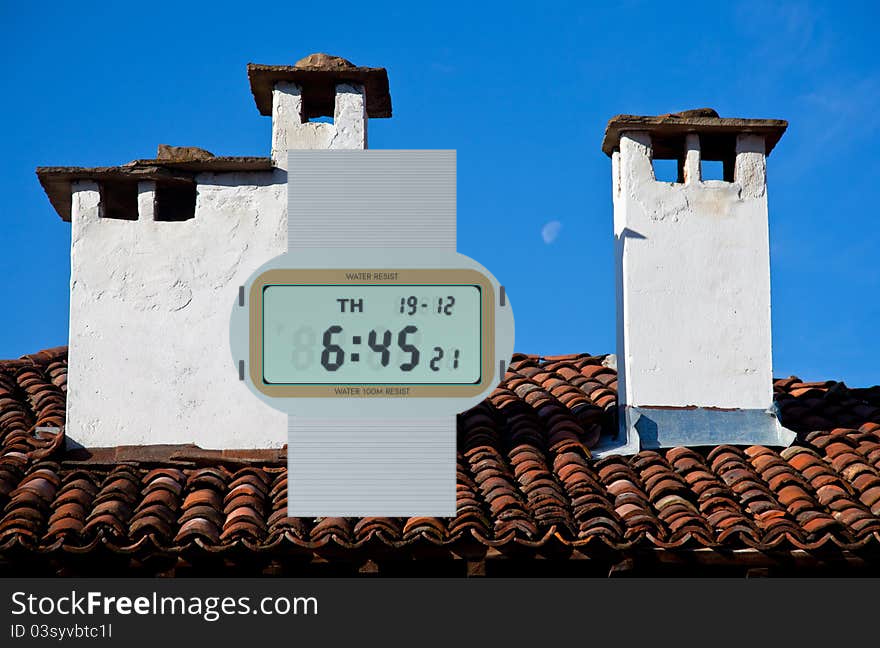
{"hour": 6, "minute": 45, "second": 21}
